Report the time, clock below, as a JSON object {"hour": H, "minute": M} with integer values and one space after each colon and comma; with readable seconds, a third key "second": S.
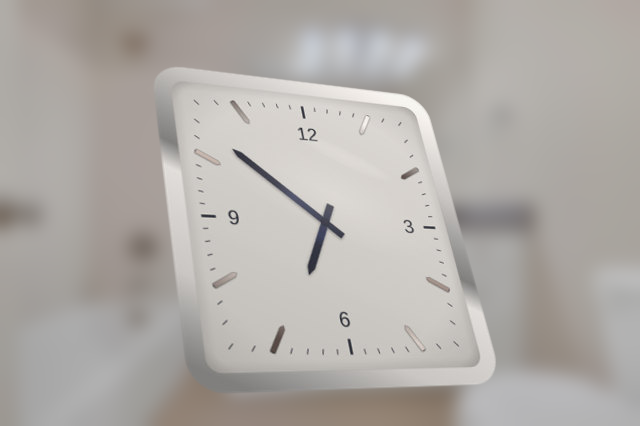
{"hour": 6, "minute": 52}
